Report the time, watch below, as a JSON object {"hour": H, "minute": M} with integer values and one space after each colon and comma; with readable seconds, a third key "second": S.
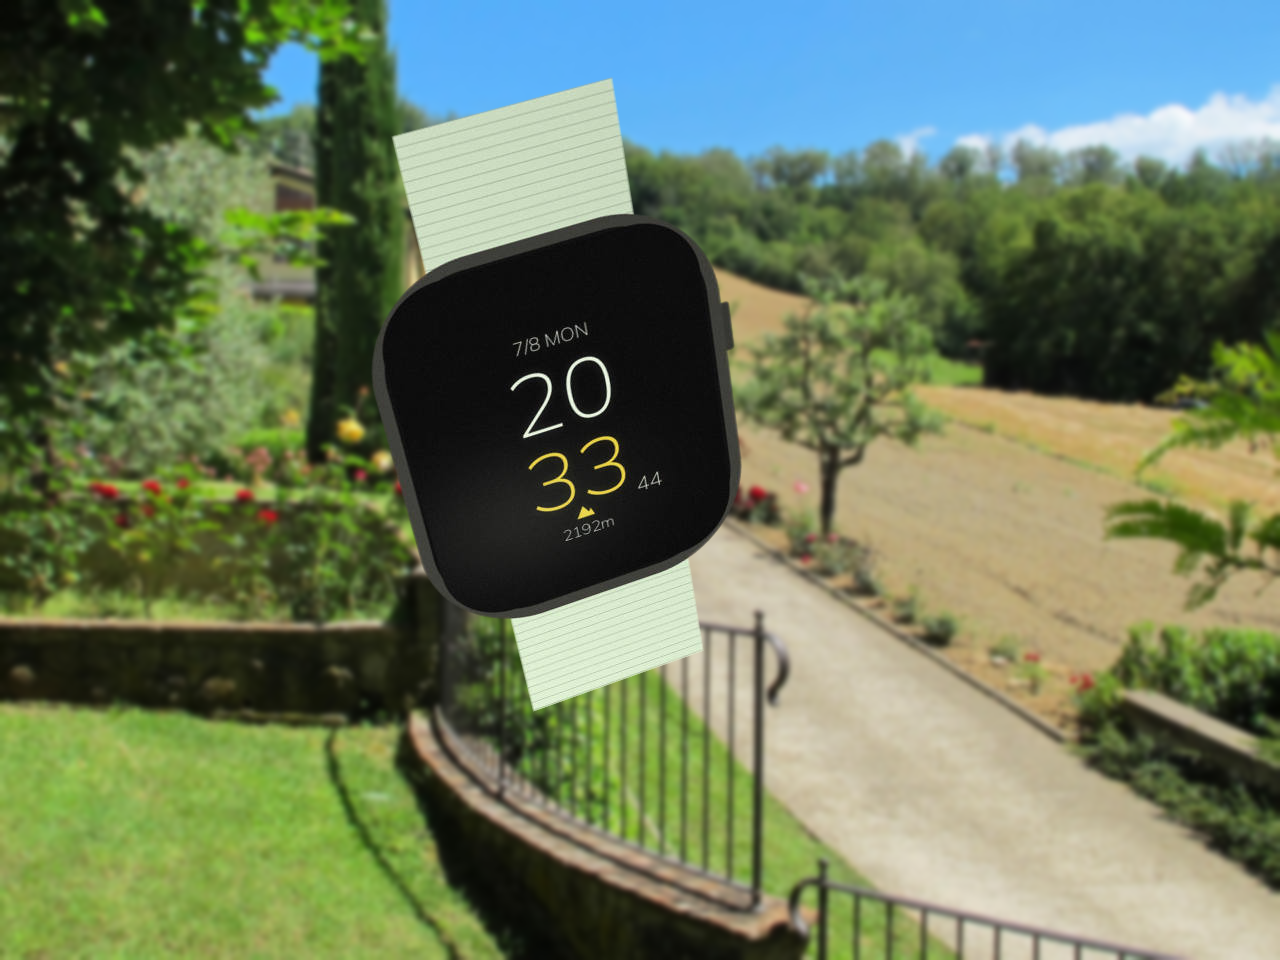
{"hour": 20, "minute": 33, "second": 44}
